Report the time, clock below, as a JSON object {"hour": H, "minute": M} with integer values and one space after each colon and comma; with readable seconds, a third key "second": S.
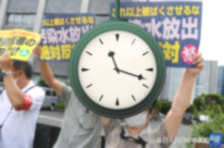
{"hour": 11, "minute": 18}
